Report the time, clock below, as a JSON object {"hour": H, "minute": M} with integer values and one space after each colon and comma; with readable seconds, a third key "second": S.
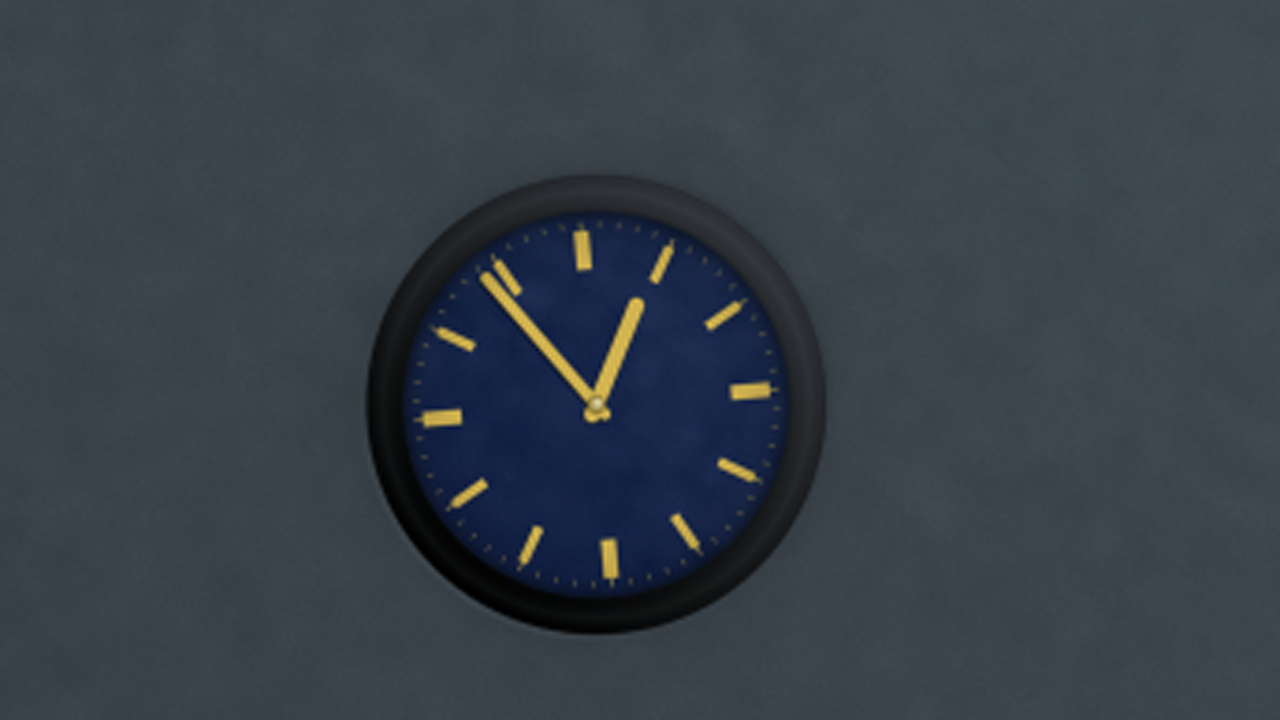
{"hour": 12, "minute": 54}
